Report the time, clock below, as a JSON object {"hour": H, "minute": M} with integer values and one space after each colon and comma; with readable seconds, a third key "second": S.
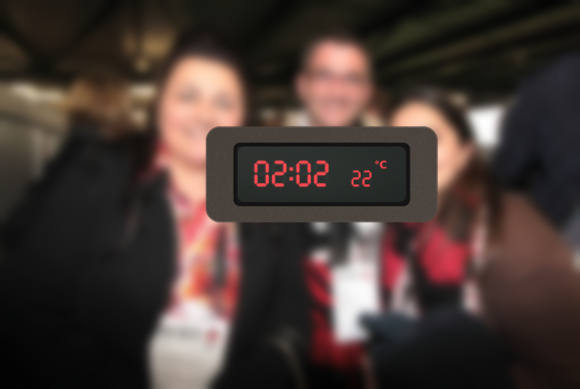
{"hour": 2, "minute": 2}
